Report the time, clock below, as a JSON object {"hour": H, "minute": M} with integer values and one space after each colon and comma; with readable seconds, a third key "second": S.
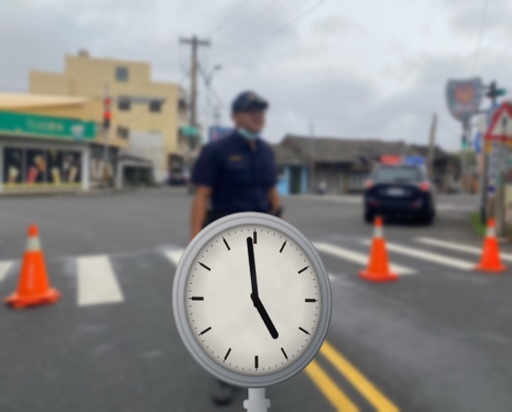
{"hour": 4, "minute": 59}
